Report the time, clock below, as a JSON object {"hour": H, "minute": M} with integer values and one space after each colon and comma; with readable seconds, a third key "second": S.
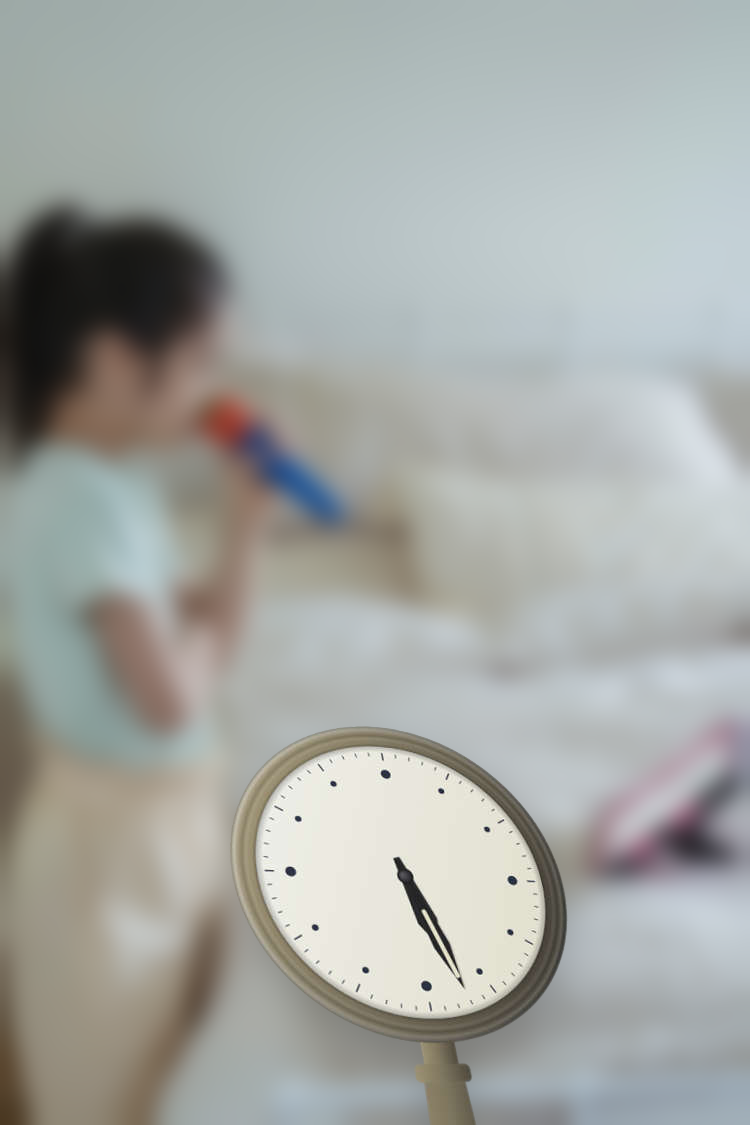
{"hour": 5, "minute": 27}
